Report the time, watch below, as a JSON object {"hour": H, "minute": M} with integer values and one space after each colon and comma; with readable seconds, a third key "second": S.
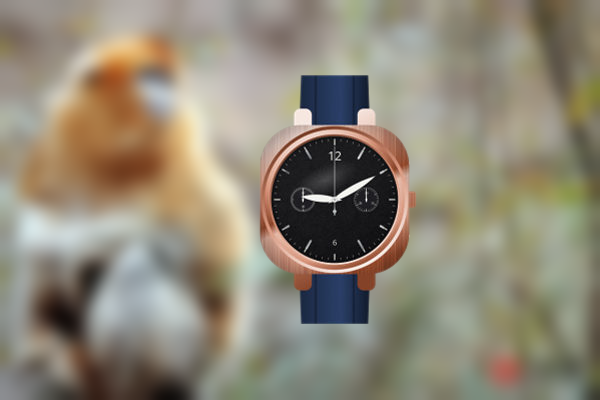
{"hour": 9, "minute": 10}
